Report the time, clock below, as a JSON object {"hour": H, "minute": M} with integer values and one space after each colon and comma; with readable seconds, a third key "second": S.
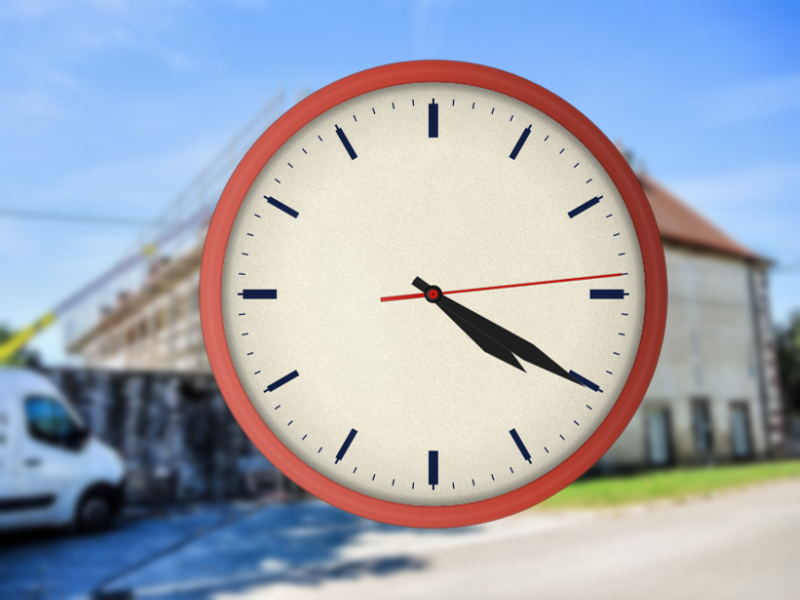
{"hour": 4, "minute": 20, "second": 14}
